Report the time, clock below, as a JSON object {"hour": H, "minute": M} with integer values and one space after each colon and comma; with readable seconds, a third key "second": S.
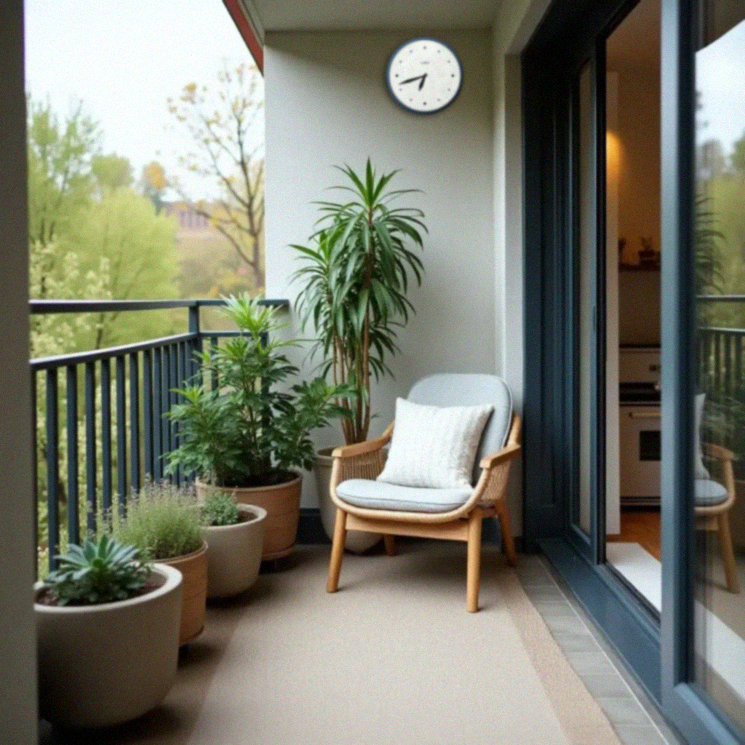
{"hour": 6, "minute": 42}
